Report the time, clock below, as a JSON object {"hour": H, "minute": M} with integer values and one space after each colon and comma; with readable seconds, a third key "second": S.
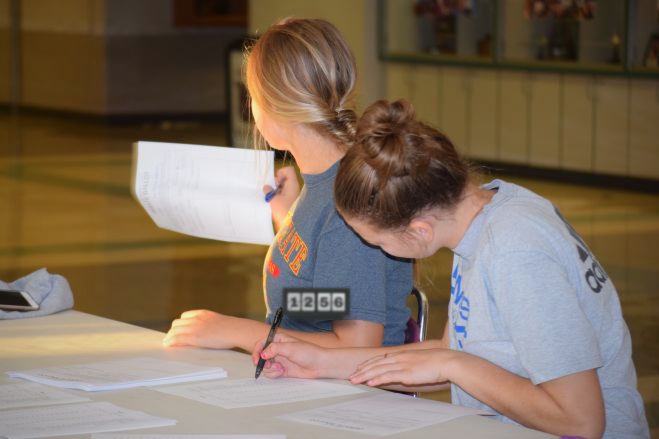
{"hour": 12, "minute": 56}
